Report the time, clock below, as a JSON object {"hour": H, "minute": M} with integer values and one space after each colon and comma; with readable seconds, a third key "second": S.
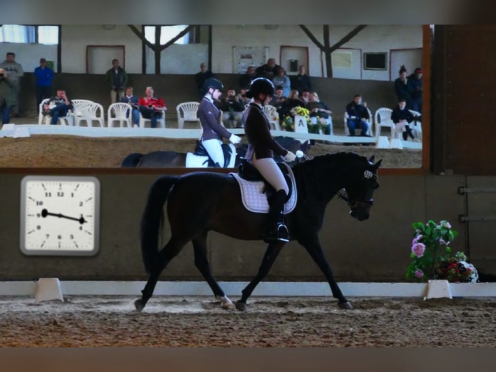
{"hour": 9, "minute": 17}
